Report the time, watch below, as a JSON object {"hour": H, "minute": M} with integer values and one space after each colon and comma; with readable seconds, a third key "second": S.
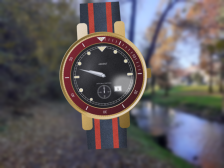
{"hour": 9, "minute": 48}
